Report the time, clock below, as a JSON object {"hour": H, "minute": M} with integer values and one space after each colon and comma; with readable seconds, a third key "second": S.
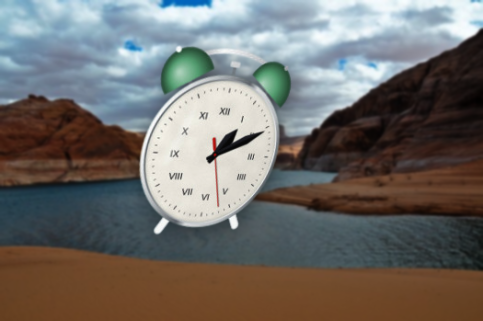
{"hour": 1, "minute": 10, "second": 27}
